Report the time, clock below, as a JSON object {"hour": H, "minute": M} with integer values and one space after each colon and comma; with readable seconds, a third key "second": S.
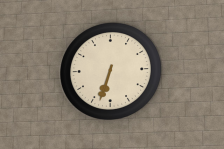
{"hour": 6, "minute": 33}
